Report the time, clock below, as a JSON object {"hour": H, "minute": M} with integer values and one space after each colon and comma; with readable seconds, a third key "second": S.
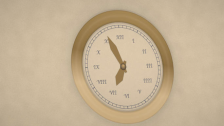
{"hour": 6, "minute": 56}
